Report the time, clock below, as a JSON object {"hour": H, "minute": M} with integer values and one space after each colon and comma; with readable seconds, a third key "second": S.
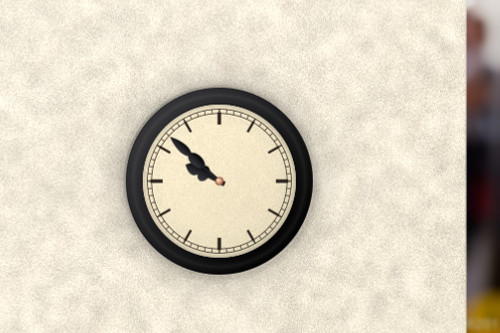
{"hour": 9, "minute": 52}
